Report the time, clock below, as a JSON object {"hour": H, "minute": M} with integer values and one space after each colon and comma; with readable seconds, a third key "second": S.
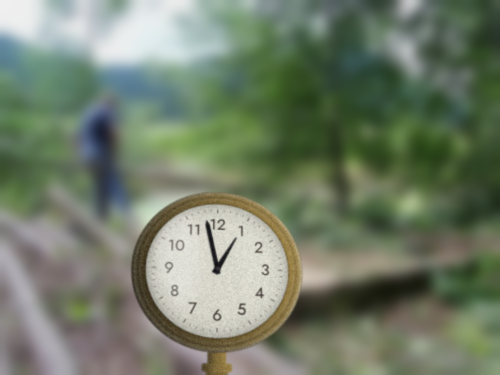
{"hour": 12, "minute": 58}
